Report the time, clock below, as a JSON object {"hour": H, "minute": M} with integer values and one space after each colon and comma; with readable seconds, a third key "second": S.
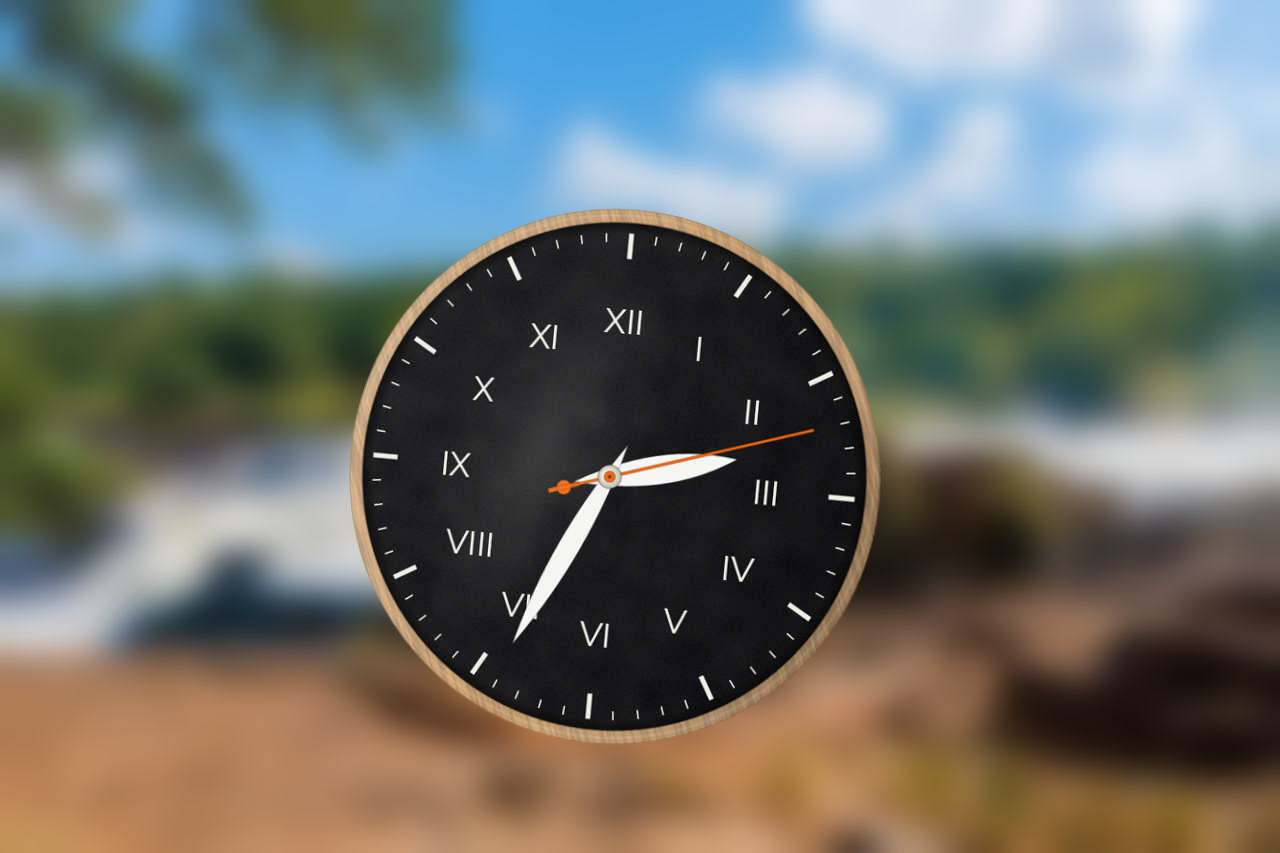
{"hour": 2, "minute": 34, "second": 12}
